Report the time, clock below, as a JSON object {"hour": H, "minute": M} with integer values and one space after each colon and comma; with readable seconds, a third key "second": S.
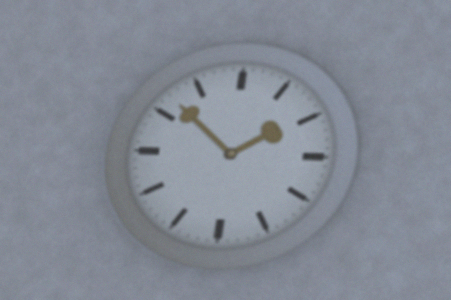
{"hour": 1, "minute": 52}
